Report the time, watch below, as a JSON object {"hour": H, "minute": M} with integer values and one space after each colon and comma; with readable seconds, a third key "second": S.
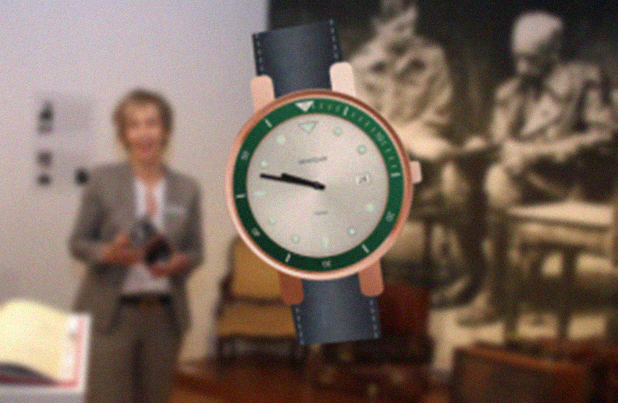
{"hour": 9, "minute": 48}
